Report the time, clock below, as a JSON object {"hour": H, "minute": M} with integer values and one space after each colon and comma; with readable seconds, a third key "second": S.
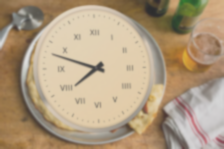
{"hour": 7, "minute": 48}
